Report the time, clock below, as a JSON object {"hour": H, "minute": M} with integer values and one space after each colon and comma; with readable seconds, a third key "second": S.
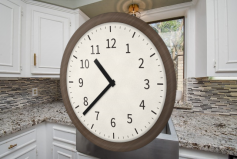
{"hour": 10, "minute": 38}
